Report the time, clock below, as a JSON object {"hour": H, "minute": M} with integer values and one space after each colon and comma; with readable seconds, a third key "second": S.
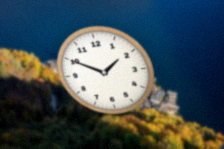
{"hour": 1, "minute": 50}
